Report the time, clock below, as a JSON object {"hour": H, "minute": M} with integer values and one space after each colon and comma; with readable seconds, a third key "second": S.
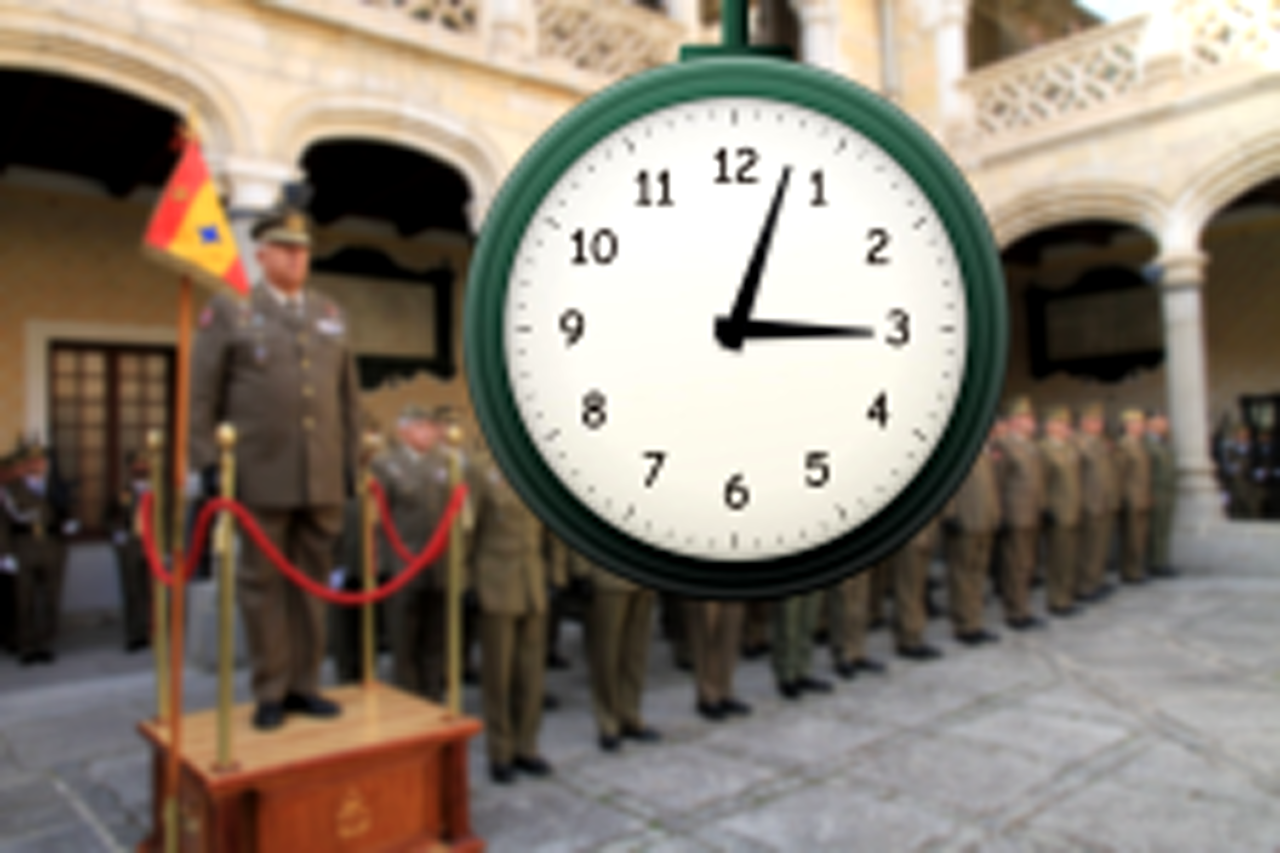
{"hour": 3, "minute": 3}
